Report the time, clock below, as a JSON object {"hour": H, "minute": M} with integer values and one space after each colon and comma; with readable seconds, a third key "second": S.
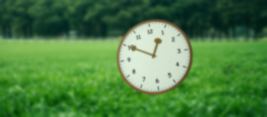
{"hour": 12, "minute": 50}
